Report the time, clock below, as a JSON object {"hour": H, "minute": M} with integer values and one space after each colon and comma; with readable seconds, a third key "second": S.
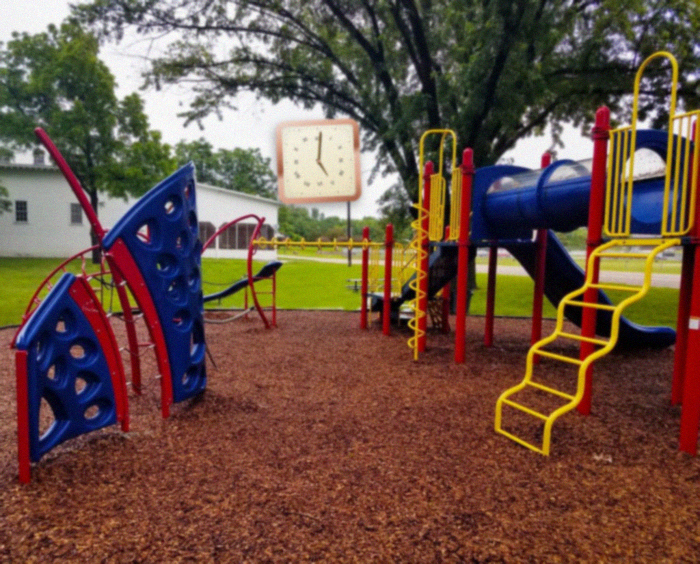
{"hour": 5, "minute": 1}
